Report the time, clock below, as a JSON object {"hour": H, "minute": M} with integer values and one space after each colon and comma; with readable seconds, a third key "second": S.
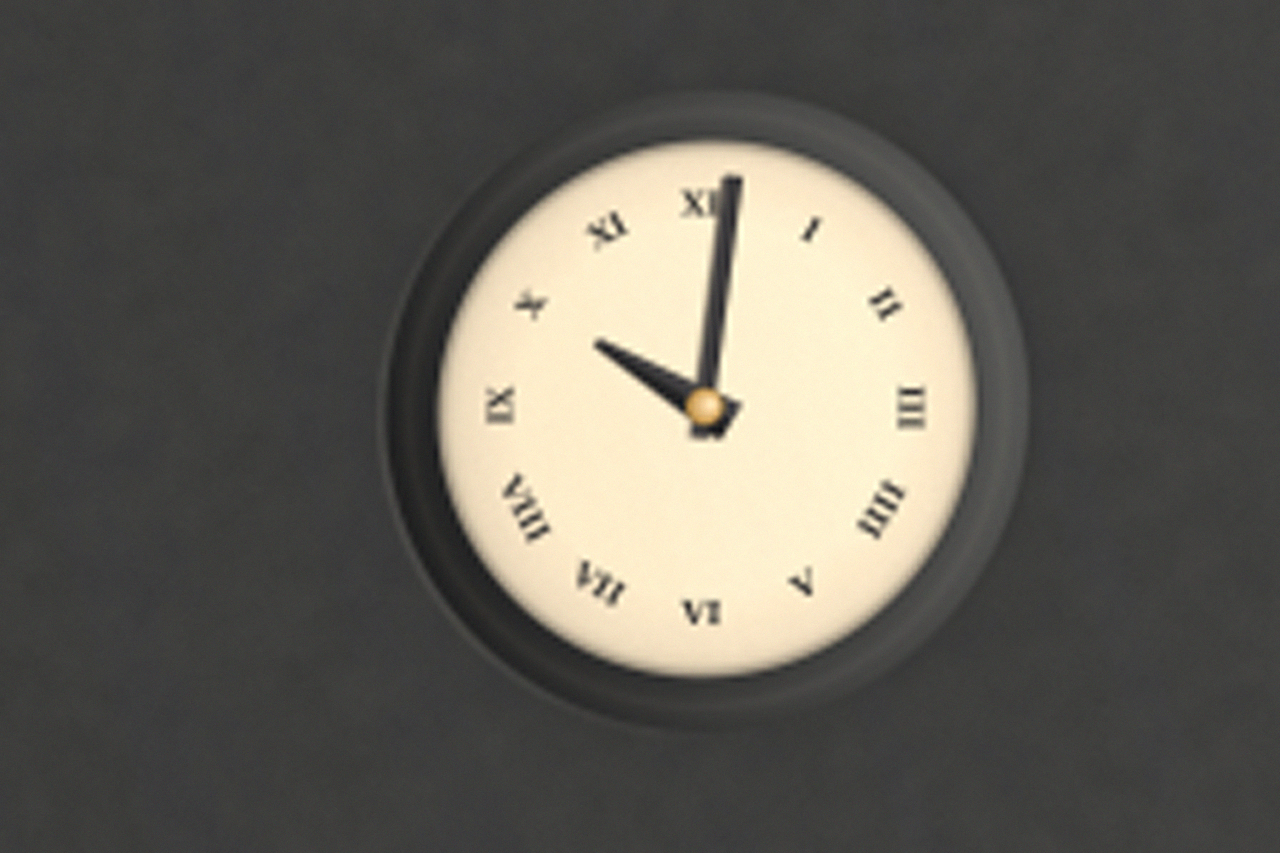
{"hour": 10, "minute": 1}
